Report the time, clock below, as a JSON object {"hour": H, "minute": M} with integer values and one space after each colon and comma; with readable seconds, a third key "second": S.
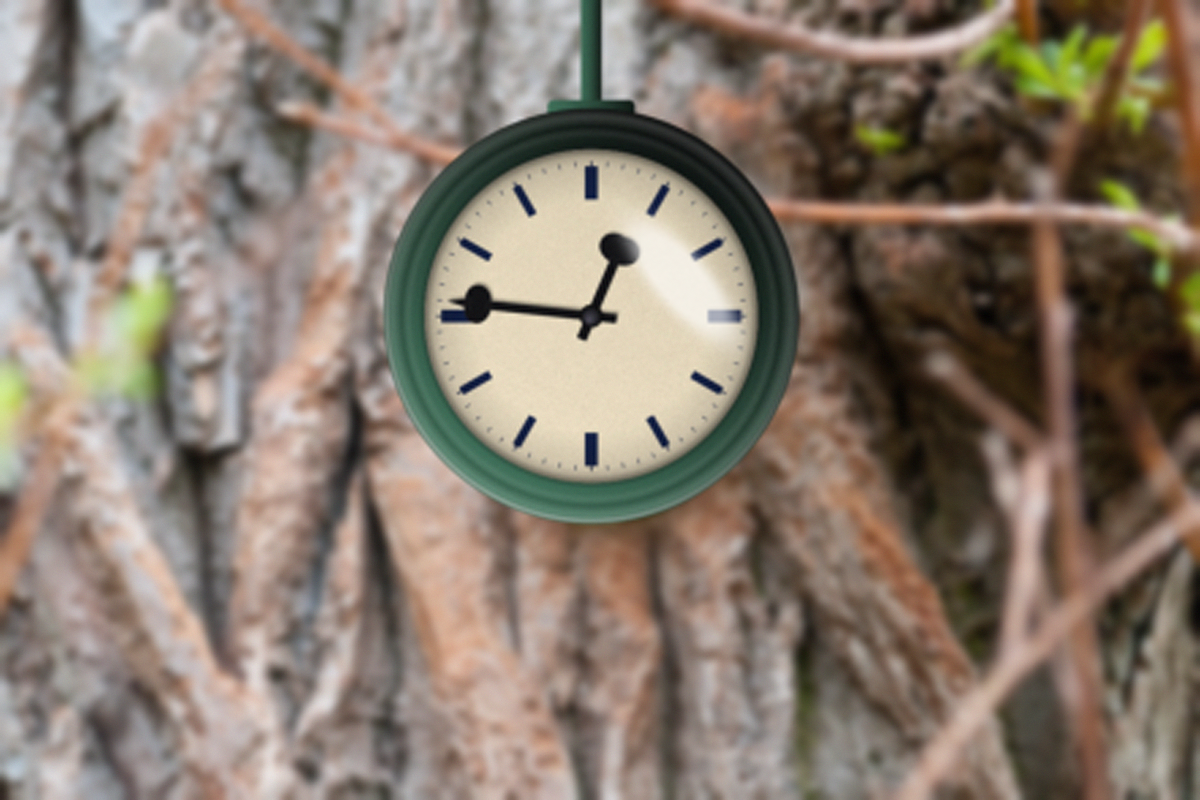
{"hour": 12, "minute": 46}
